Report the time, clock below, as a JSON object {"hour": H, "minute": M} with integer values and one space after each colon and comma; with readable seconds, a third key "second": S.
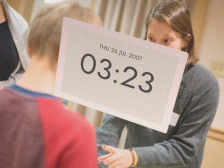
{"hour": 3, "minute": 23}
